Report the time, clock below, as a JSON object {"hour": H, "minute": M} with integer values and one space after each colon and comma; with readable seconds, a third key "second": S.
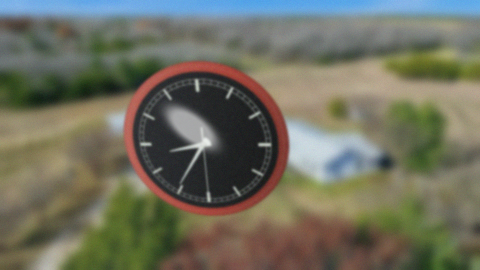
{"hour": 8, "minute": 35, "second": 30}
